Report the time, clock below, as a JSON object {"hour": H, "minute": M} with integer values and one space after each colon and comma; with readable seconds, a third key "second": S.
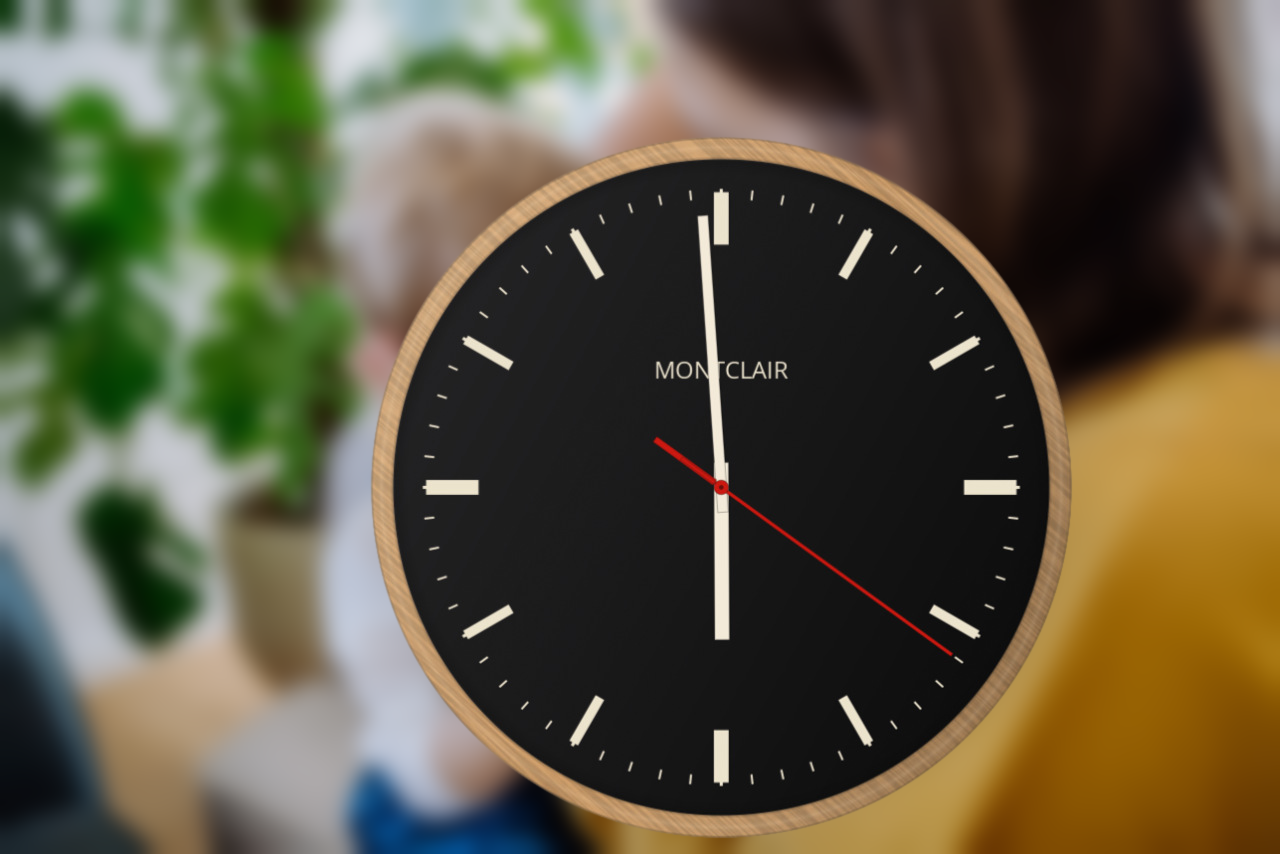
{"hour": 5, "minute": 59, "second": 21}
